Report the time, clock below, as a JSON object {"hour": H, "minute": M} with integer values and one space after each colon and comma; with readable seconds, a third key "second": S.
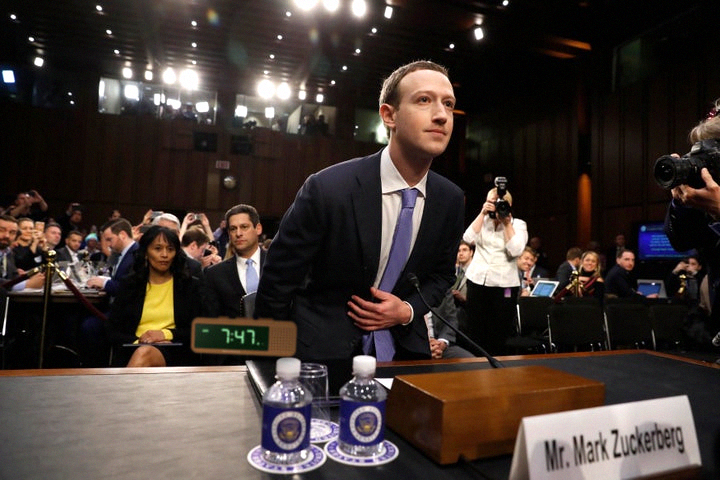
{"hour": 7, "minute": 47}
